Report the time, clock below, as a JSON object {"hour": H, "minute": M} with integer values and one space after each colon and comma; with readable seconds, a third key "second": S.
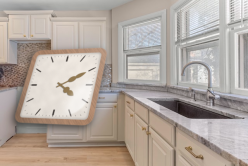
{"hour": 4, "minute": 10}
